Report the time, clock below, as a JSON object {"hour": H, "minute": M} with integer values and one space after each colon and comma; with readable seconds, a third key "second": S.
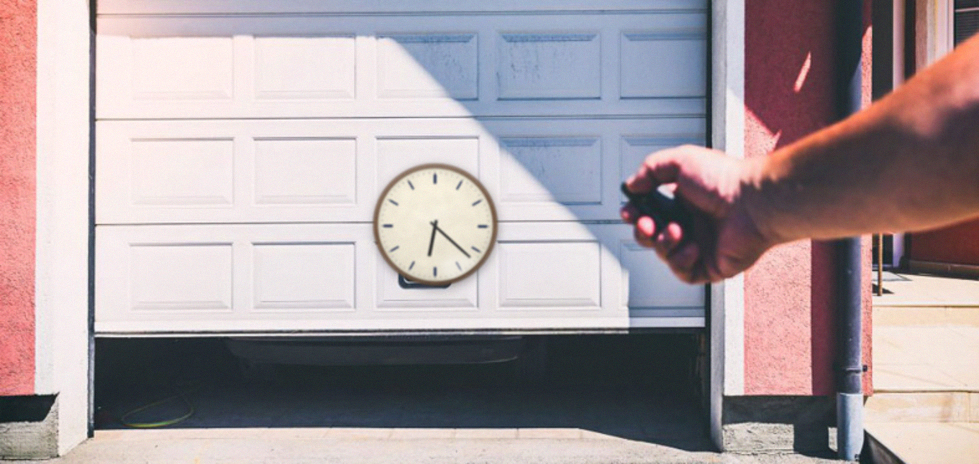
{"hour": 6, "minute": 22}
